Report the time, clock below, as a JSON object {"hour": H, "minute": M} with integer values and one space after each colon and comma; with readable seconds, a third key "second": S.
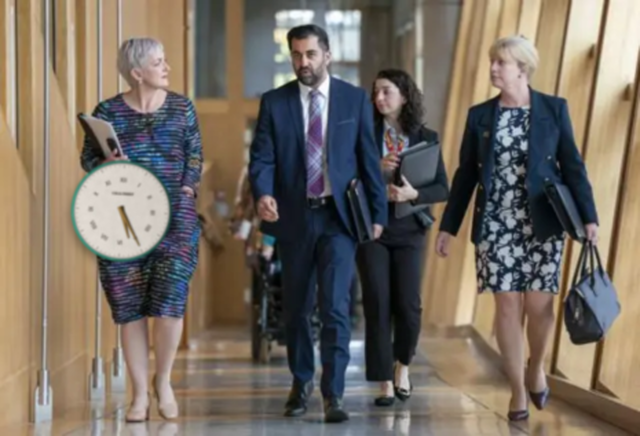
{"hour": 5, "minute": 25}
